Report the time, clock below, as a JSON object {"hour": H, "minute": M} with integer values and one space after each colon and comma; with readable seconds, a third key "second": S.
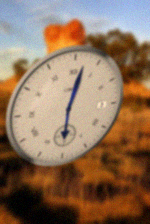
{"hour": 6, "minute": 2}
